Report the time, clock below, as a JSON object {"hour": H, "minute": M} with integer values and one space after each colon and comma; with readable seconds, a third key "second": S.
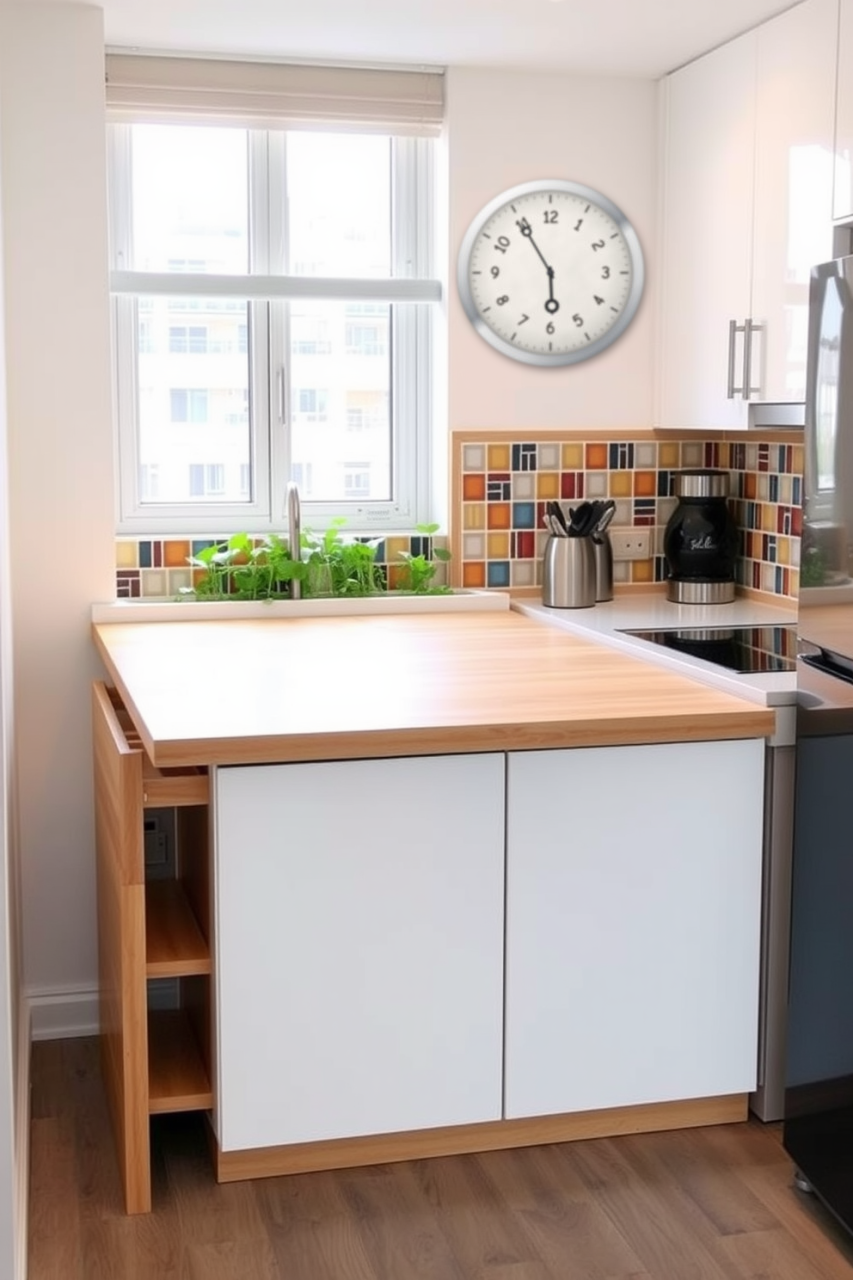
{"hour": 5, "minute": 55}
